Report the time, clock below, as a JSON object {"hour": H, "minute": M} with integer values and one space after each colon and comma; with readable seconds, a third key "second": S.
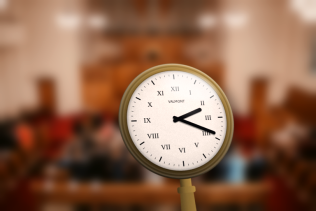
{"hour": 2, "minute": 19}
